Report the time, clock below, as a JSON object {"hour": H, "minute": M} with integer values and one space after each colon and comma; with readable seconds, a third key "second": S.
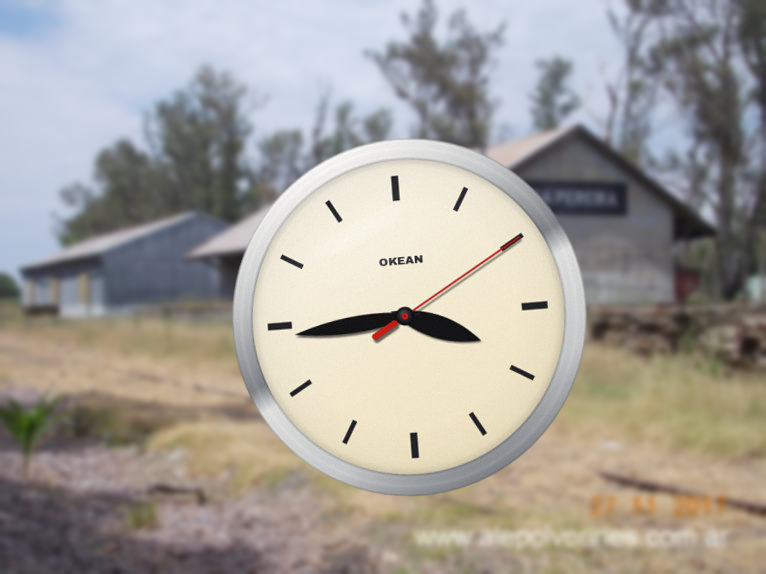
{"hour": 3, "minute": 44, "second": 10}
